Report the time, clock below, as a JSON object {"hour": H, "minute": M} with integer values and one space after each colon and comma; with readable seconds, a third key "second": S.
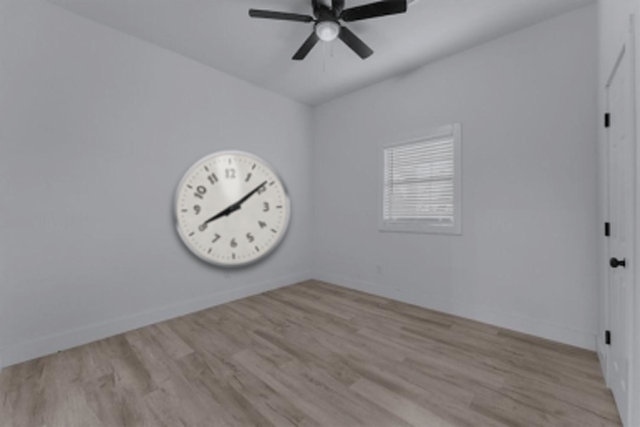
{"hour": 8, "minute": 9}
